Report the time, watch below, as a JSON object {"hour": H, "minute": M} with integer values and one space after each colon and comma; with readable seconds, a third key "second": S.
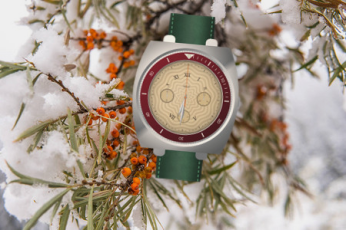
{"hour": 6, "minute": 31}
